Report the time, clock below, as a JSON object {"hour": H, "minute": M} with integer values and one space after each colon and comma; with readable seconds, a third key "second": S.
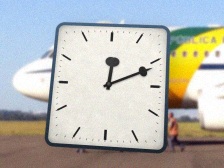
{"hour": 12, "minute": 11}
